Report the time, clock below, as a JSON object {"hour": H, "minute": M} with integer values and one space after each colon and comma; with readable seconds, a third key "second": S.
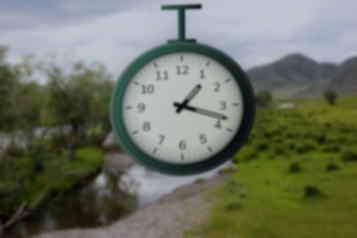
{"hour": 1, "minute": 18}
